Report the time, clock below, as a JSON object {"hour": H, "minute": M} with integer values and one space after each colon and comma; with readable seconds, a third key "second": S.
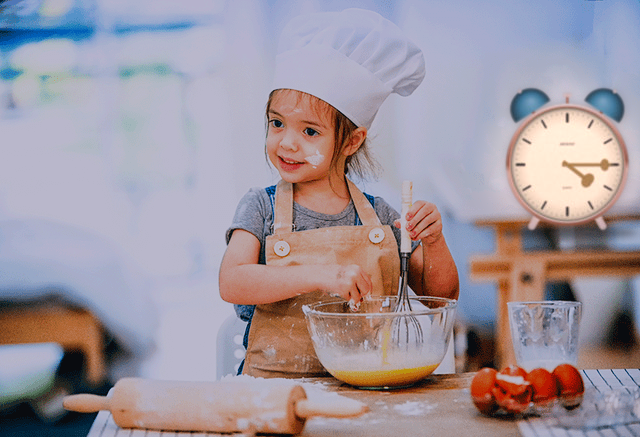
{"hour": 4, "minute": 15}
